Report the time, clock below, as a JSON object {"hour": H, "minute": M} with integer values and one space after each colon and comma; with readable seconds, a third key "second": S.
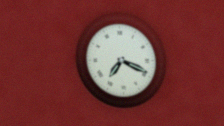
{"hour": 7, "minute": 19}
